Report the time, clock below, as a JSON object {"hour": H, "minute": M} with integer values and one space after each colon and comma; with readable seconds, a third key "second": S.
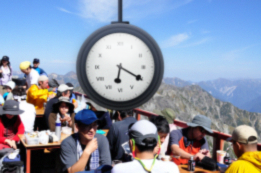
{"hour": 6, "minute": 20}
